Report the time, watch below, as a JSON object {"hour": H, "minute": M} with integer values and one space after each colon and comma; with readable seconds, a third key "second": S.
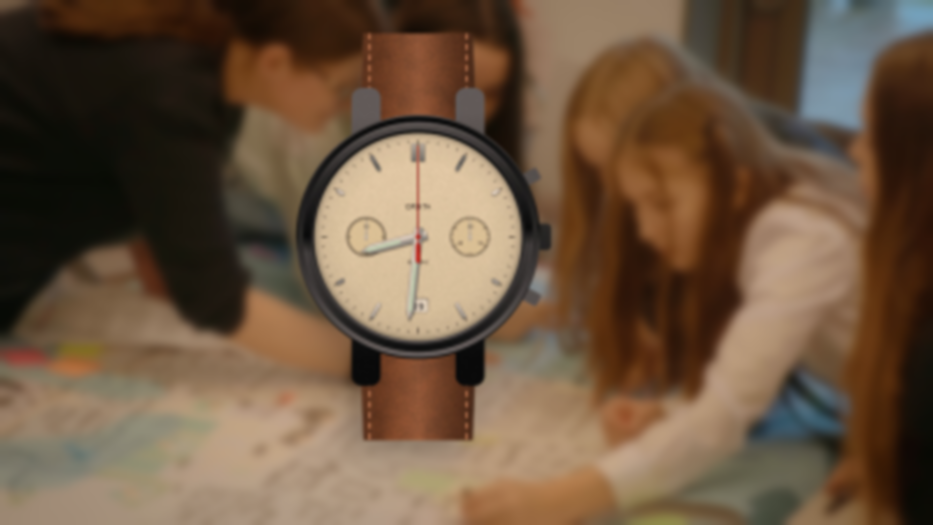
{"hour": 8, "minute": 31}
